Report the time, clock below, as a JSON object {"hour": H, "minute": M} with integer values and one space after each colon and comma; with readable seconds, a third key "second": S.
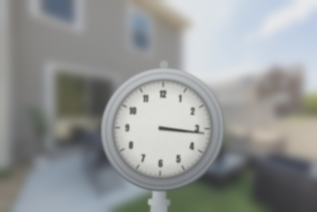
{"hour": 3, "minute": 16}
